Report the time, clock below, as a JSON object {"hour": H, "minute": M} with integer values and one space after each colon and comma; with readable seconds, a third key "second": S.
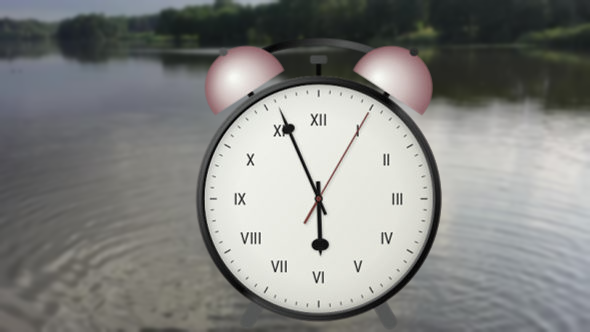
{"hour": 5, "minute": 56, "second": 5}
